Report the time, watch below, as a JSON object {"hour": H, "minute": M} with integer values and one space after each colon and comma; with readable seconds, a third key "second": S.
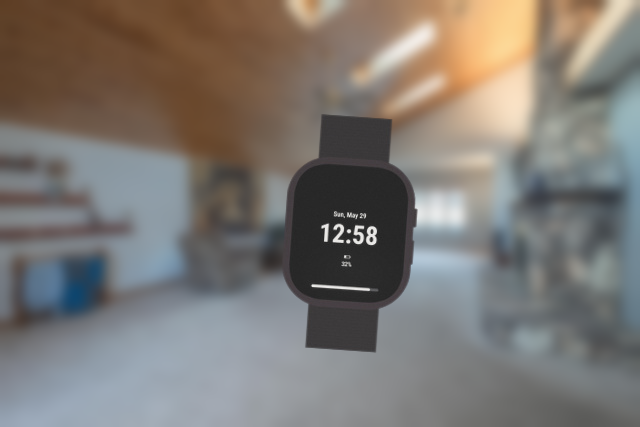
{"hour": 12, "minute": 58}
